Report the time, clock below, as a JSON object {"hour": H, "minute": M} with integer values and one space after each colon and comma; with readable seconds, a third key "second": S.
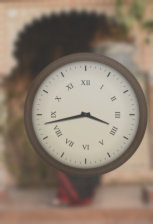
{"hour": 3, "minute": 43}
